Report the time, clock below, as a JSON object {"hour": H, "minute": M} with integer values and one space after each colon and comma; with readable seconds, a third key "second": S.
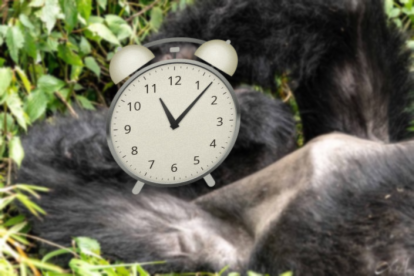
{"hour": 11, "minute": 7}
